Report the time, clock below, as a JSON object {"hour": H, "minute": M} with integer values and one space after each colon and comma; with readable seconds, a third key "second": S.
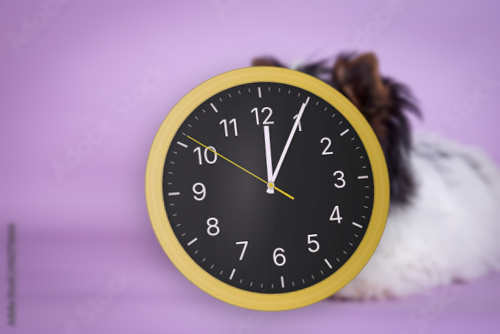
{"hour": 12, "minute": 4, "second": 51}
